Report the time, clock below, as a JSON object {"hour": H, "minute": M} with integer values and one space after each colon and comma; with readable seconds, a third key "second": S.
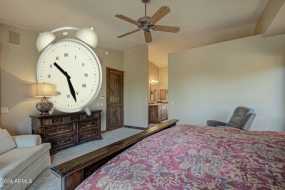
{"hour": 10, "minute": 27}
